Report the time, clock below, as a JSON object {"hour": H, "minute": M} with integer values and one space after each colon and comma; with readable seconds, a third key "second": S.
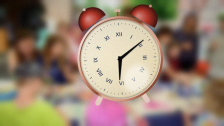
{"hour": 6, "minute": 9}
